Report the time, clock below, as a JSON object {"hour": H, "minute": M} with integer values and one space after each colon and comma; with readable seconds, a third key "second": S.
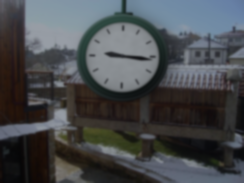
{"hour": 9, "minute": 16}
